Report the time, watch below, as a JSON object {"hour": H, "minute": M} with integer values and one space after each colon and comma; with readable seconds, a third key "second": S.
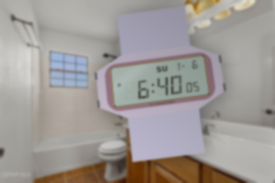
{"hour": 6, "minute": 40}
